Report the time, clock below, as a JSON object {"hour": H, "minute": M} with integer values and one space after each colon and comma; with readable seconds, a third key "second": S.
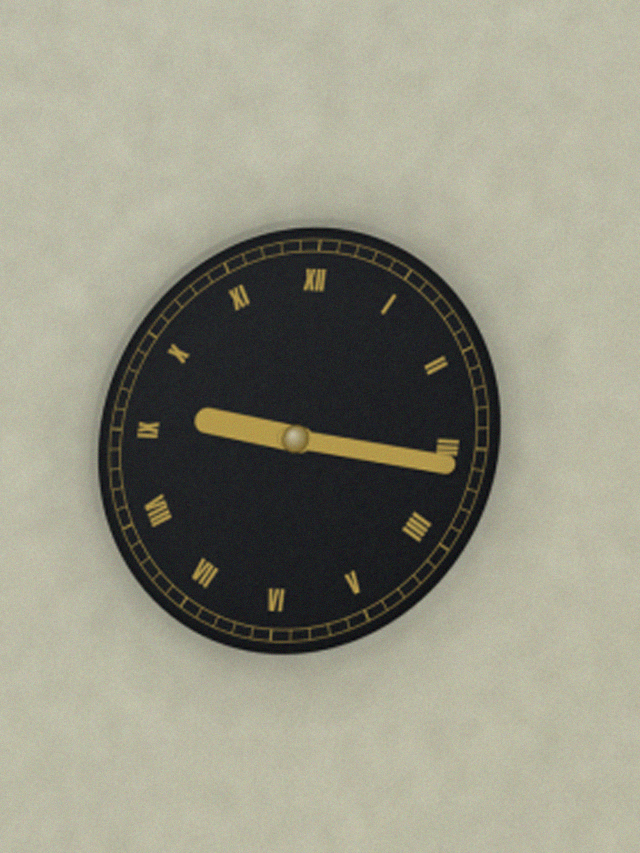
{"hour": 9, "minute": 16}
